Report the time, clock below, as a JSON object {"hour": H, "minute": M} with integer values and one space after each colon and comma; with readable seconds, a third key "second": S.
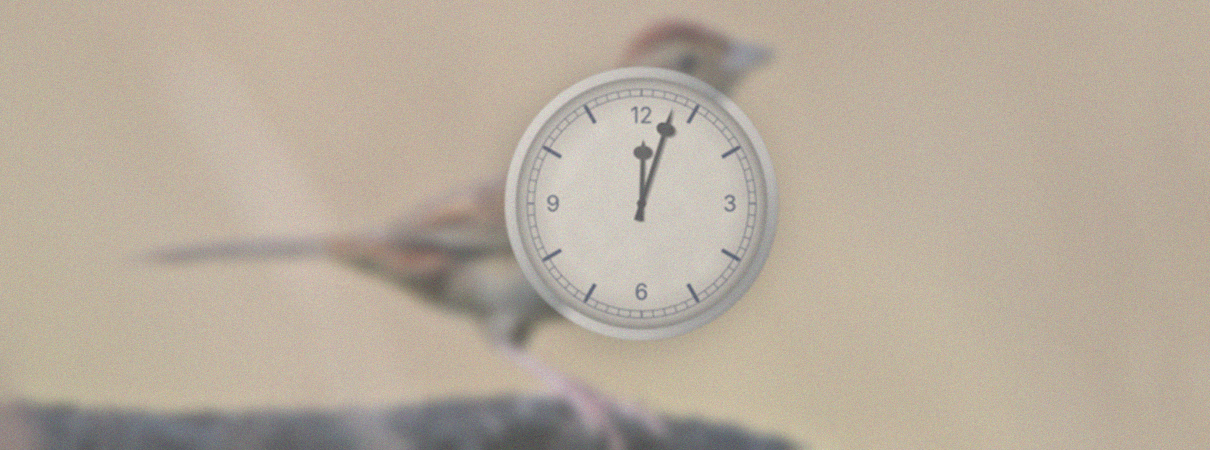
{"hour": 12, "minute": 3}
